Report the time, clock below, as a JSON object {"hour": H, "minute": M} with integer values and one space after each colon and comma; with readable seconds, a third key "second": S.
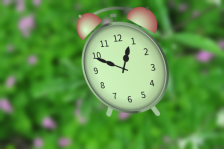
{"hour": 12, "minute": 49}
